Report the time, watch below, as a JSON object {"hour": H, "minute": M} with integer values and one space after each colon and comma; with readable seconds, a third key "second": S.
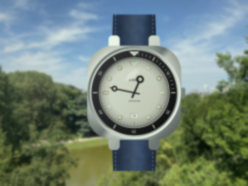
{"hour": 12, "minute": 47}
